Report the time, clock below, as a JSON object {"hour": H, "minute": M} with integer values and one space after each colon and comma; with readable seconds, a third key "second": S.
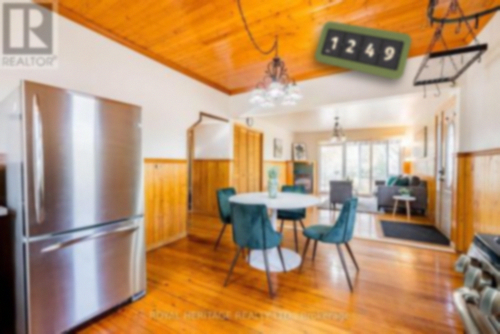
{"hour": 12, "minute": 49}
